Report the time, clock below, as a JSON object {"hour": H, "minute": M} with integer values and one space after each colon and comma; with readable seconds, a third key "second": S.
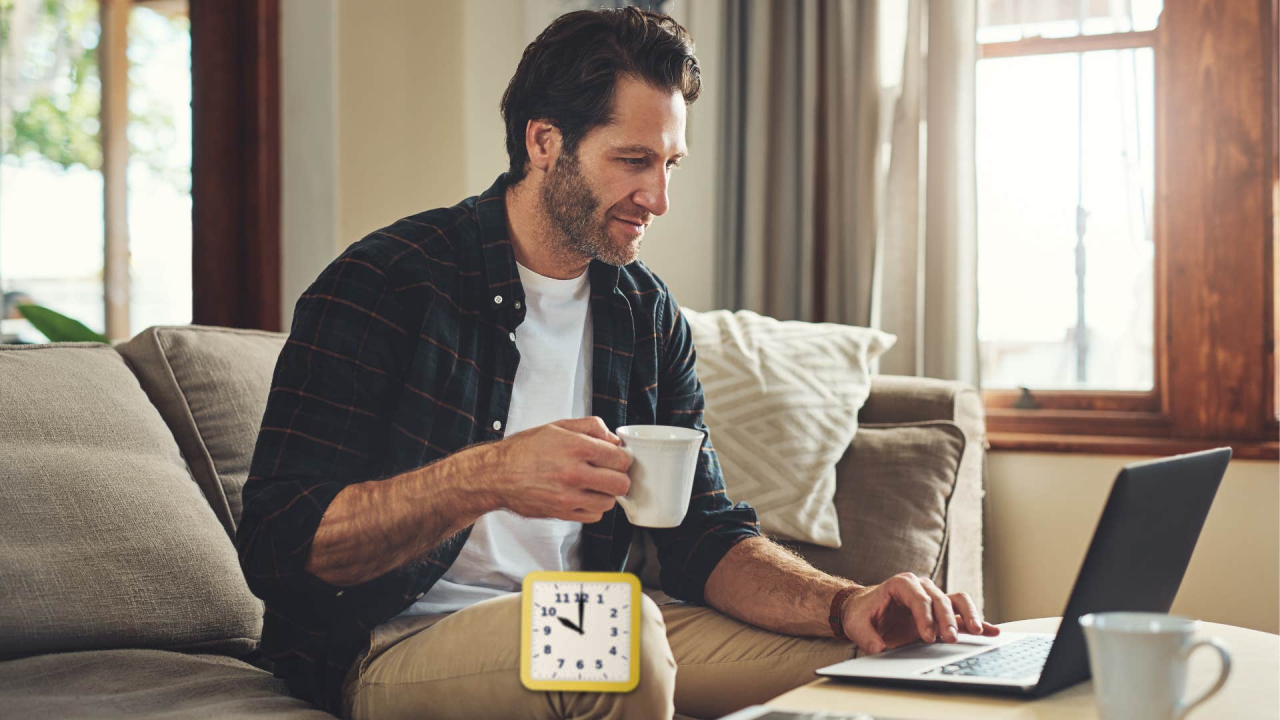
{"hour": 10, "minute": 0}
